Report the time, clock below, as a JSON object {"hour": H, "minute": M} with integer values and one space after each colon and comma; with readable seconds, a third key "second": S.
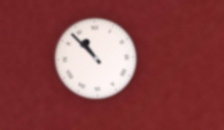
{"hour": 10, "minute": 53}
